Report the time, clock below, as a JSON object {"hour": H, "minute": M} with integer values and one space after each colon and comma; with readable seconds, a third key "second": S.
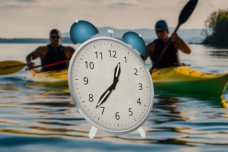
{"hour": 12, "minute": 37}
